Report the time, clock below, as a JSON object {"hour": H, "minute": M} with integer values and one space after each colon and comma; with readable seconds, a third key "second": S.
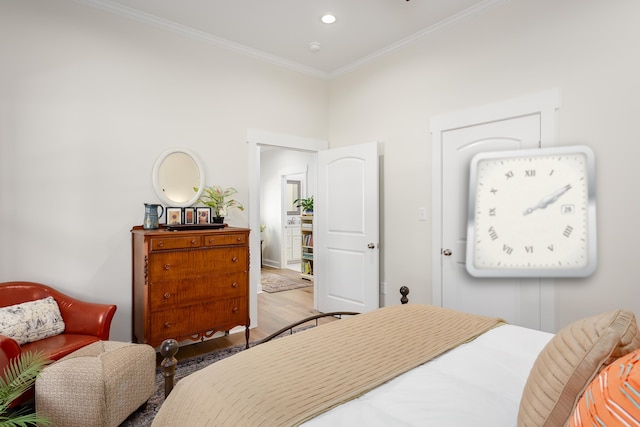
{"hour": 2, "minute": 10}
